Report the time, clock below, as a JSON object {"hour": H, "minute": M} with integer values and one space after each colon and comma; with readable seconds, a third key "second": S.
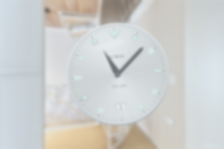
{"hour": 11, "minute": 8}
